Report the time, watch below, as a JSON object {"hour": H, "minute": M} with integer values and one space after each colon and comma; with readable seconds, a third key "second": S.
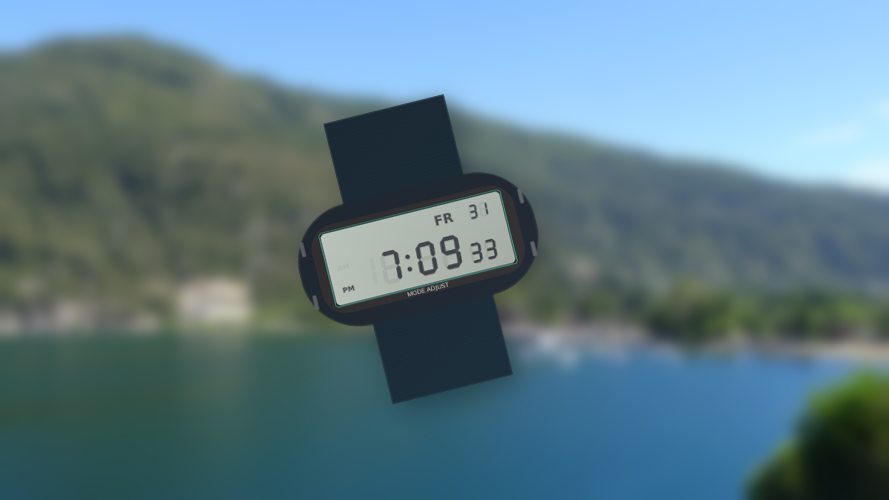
{"hour": 7, "minute": 9, "second": 33}
